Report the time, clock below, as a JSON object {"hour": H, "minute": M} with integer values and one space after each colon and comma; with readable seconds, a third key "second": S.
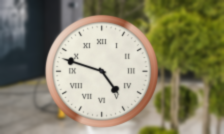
{"hour": 4, "minute": 48}
